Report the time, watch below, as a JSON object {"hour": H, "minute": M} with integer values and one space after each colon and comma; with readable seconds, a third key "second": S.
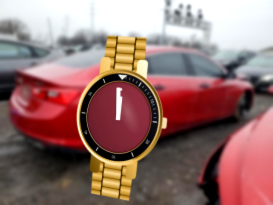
{"hour": 11, "minute": 59}
